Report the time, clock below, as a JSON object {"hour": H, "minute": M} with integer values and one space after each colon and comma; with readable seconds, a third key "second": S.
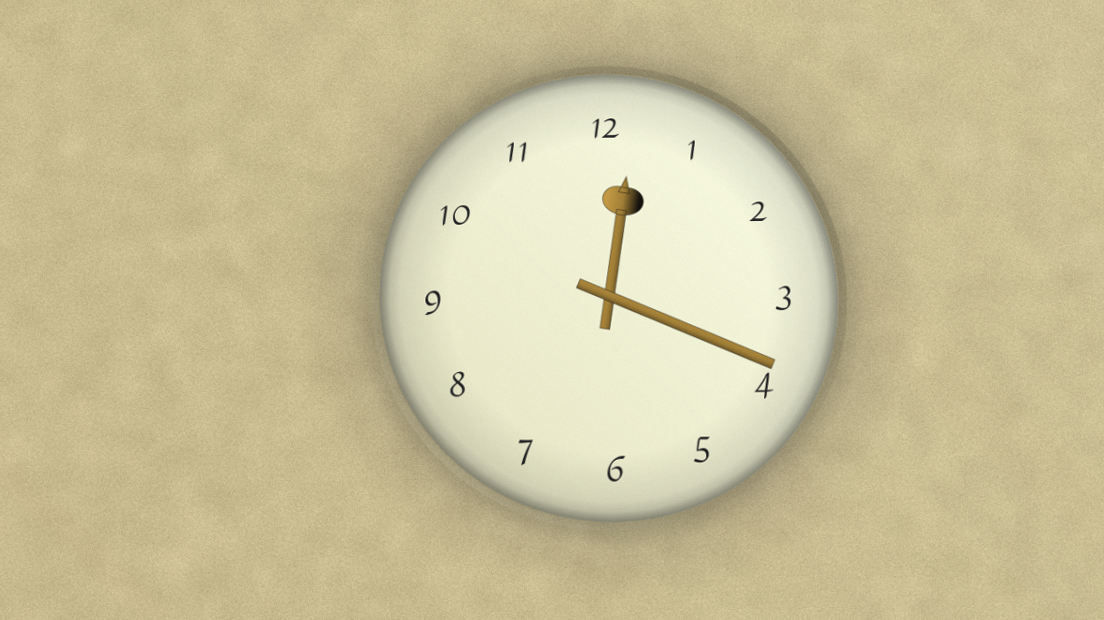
{"hour": 12, "minute": 19}
